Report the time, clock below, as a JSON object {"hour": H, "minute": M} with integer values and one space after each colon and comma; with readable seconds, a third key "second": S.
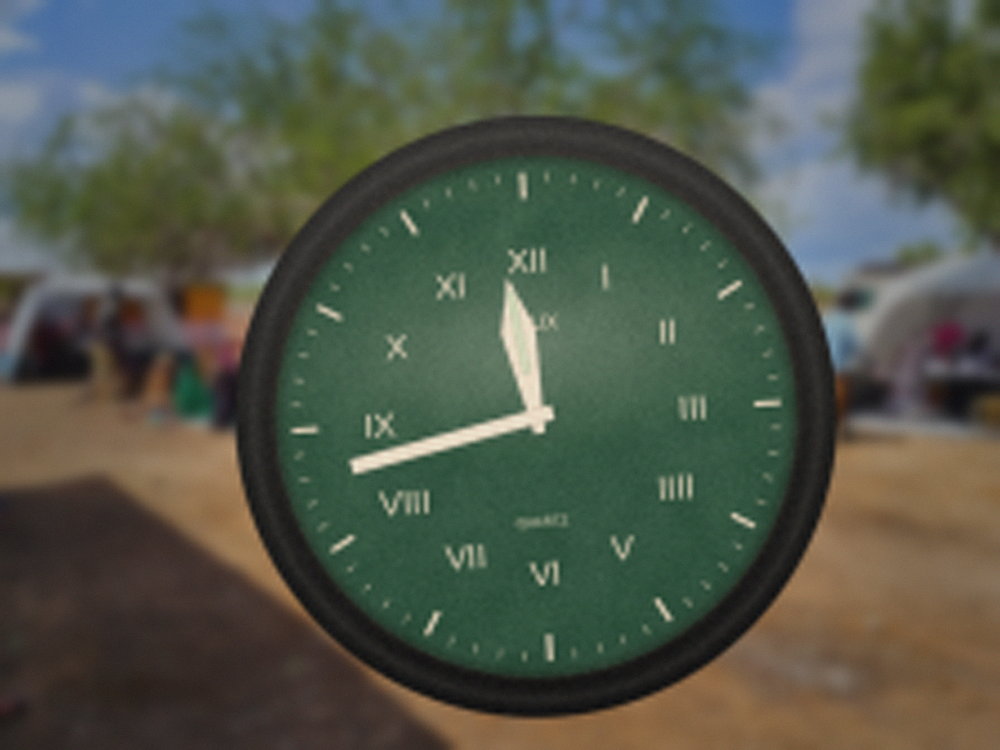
{"hour": 11, "minute": 43}
